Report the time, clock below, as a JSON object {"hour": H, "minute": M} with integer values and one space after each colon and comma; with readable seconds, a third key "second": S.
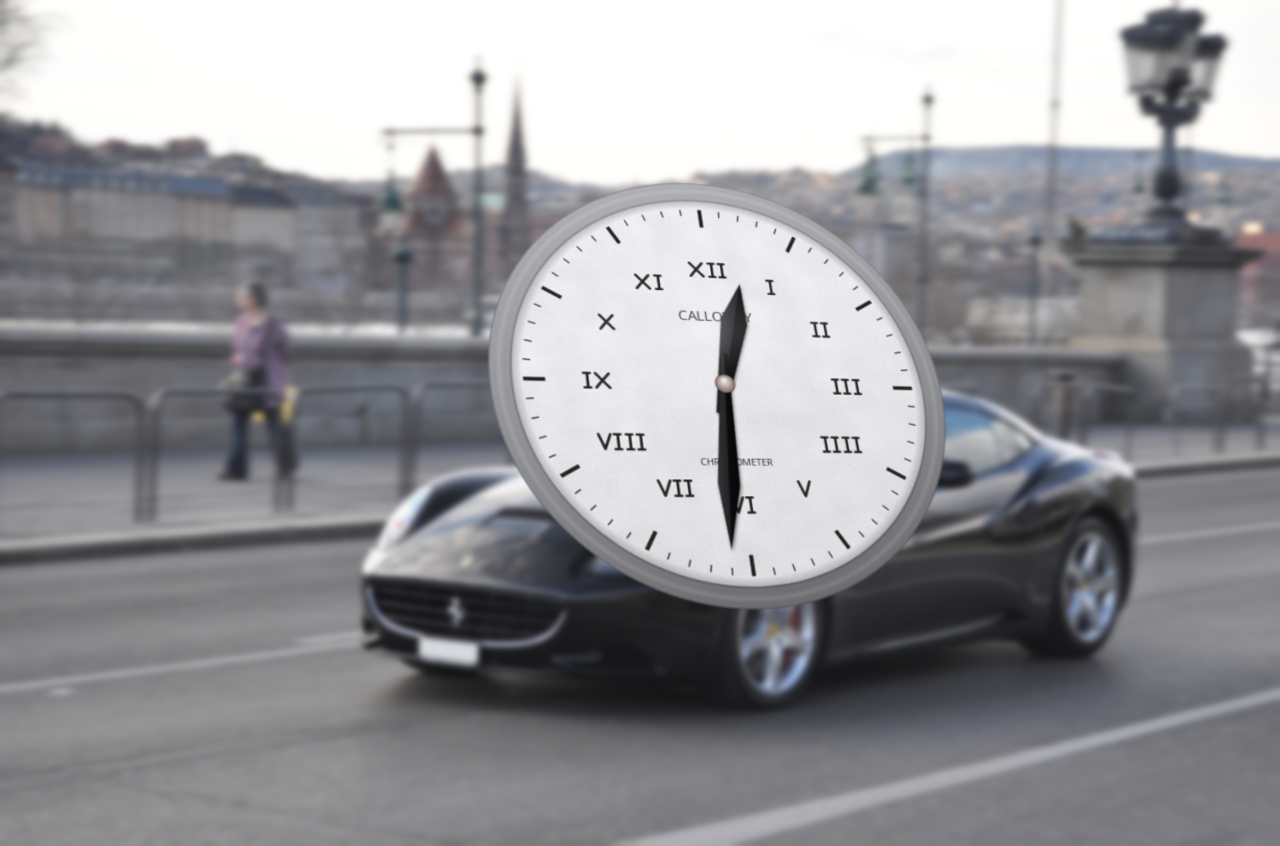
{"hour": 12, "minute": 31}
